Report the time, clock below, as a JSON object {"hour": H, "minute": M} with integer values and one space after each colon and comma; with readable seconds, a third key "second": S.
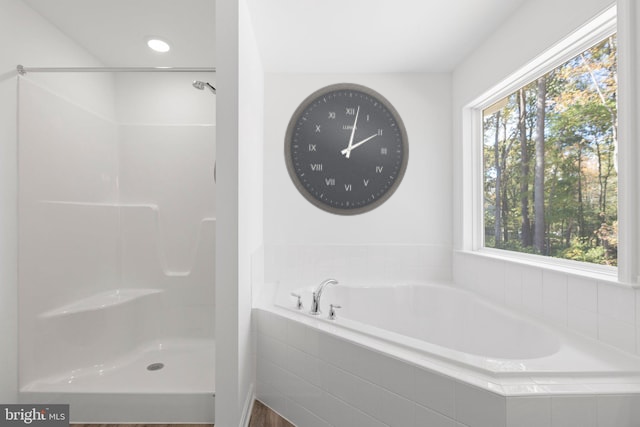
{"hour": 2, "minute": 2}
